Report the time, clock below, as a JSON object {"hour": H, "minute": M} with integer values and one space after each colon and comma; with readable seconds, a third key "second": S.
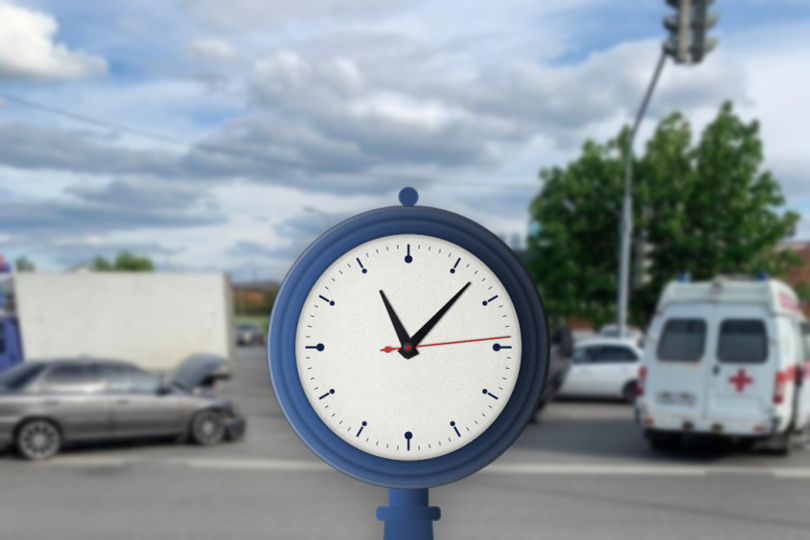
{"hour": 11, "minute": 7, "second": 14}
